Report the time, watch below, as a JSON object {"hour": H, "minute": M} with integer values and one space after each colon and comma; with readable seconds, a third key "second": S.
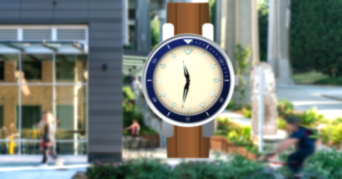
{"hour": 11, "minute": 32}
